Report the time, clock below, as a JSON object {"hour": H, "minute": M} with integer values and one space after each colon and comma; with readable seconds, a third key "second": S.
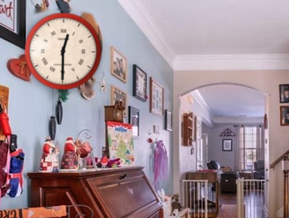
{"hour": 12, "minute": 30}
